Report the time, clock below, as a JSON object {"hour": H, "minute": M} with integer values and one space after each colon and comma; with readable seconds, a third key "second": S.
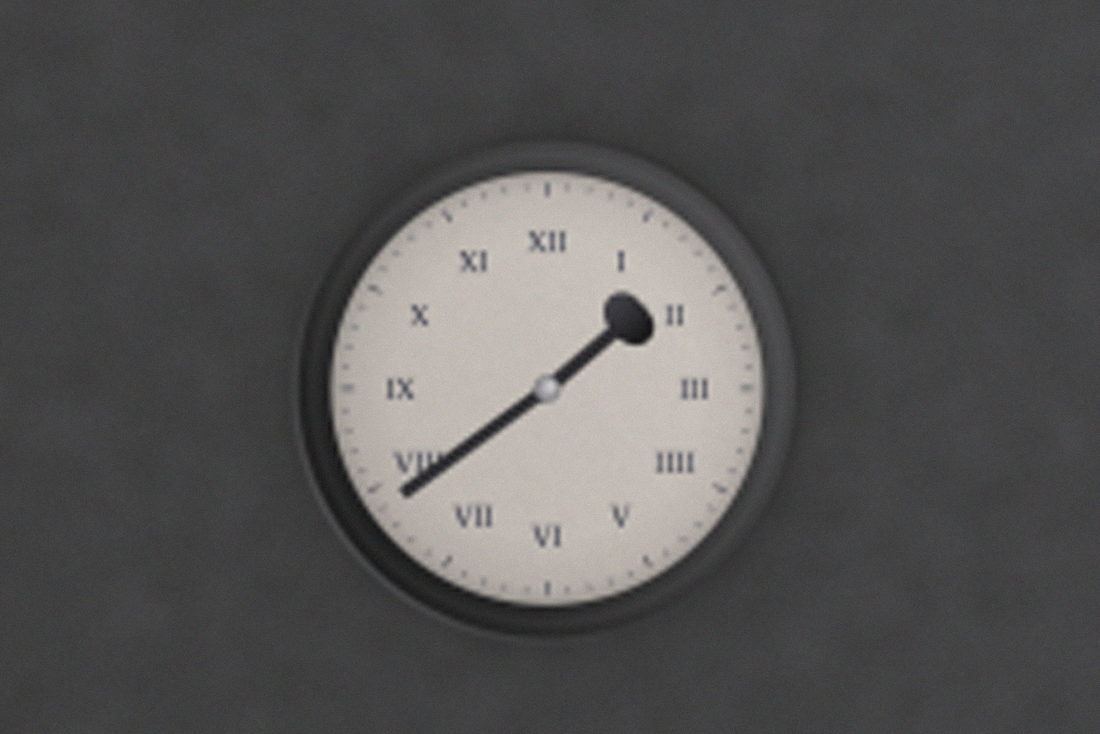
{"hour": 1, "minute": 39}
